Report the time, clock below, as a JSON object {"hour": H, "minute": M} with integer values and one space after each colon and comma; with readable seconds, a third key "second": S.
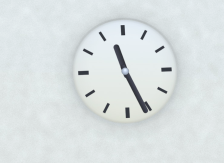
{"hour": 11, "minute": 26}
